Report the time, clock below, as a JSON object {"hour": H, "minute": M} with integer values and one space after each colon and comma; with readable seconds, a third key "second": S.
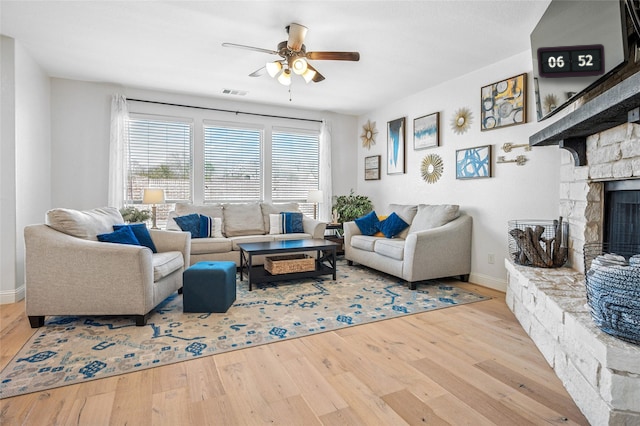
{"hour": 6, "minute": 52}
